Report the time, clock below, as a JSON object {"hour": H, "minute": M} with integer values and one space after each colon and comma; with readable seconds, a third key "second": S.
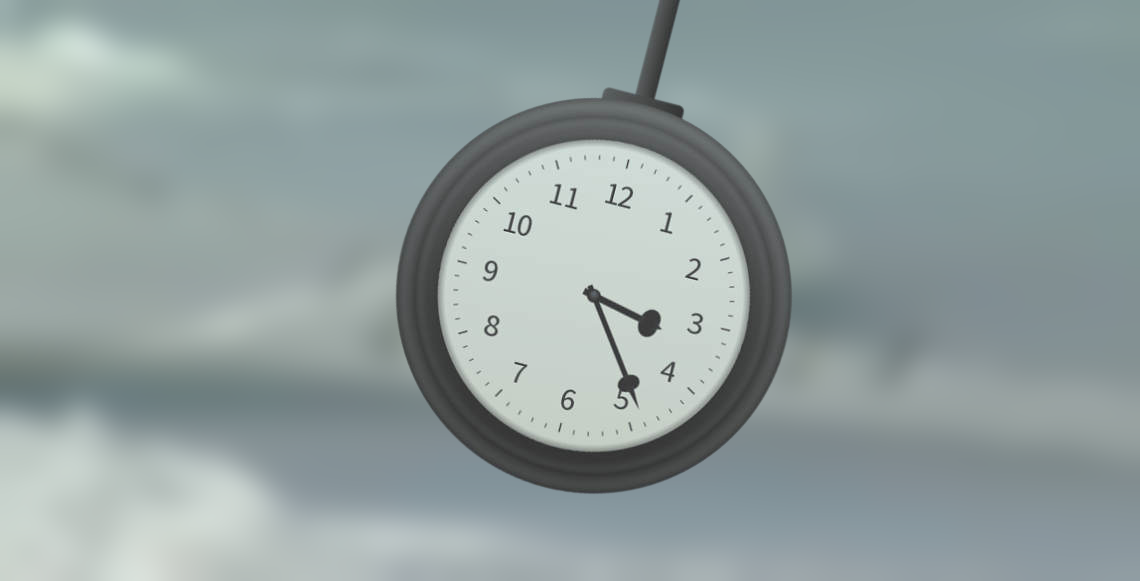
{"hour": 3, "minute": 24}
